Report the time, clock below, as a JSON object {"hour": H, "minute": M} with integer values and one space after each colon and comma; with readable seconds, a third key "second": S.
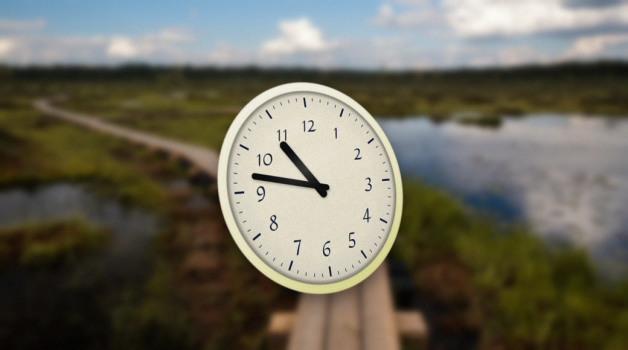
{"hour": 10, "minute": 47}
